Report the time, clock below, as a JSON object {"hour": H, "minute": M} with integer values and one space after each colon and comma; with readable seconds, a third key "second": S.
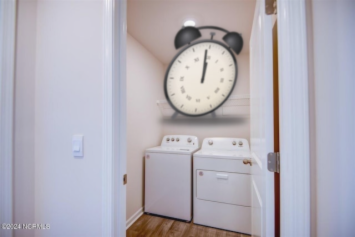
{"hour": 11, "minute": 59}
